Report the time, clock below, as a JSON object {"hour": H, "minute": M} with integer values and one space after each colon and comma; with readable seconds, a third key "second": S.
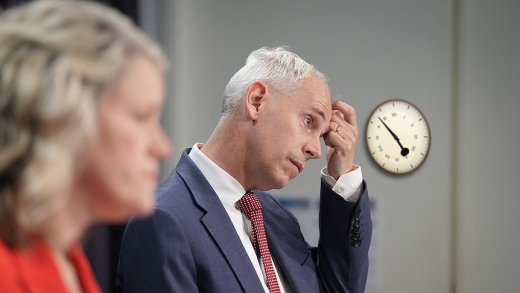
{"hour": 4, "minute": 53}
